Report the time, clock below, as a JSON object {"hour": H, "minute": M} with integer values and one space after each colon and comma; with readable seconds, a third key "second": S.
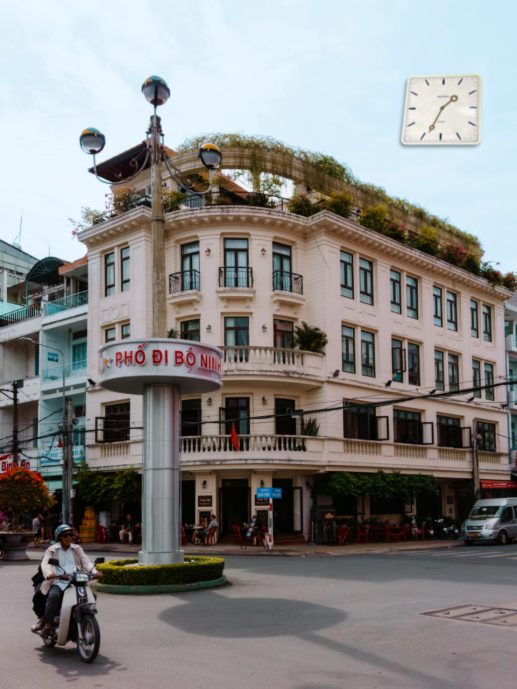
{"hour": 1, "minute": 34}
